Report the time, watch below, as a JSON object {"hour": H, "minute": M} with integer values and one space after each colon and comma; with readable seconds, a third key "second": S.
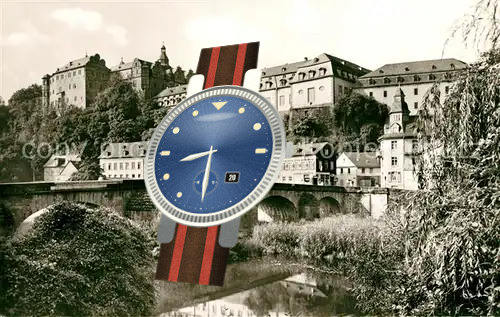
{"hour": 8, "minute": 30}
